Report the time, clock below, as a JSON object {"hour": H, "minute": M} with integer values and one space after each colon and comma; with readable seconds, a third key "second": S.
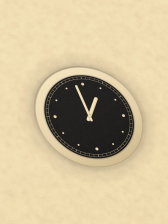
{"hour": 12, "minute": 58}
